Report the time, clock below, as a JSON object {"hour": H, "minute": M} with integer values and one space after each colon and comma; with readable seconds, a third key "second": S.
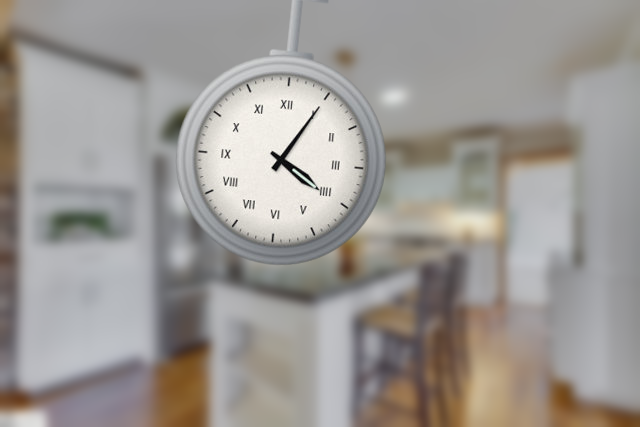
{"hour": 4, "minute": 5}
